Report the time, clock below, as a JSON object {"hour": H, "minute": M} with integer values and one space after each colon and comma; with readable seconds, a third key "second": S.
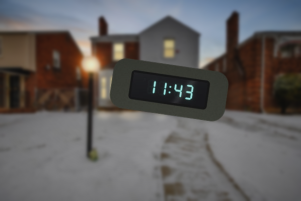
{"hour": 11, "minute": 43}
